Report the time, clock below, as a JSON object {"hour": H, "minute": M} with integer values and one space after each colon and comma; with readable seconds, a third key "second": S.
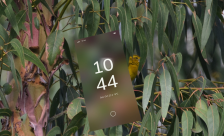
{"hour": 10, "minute": 44}
